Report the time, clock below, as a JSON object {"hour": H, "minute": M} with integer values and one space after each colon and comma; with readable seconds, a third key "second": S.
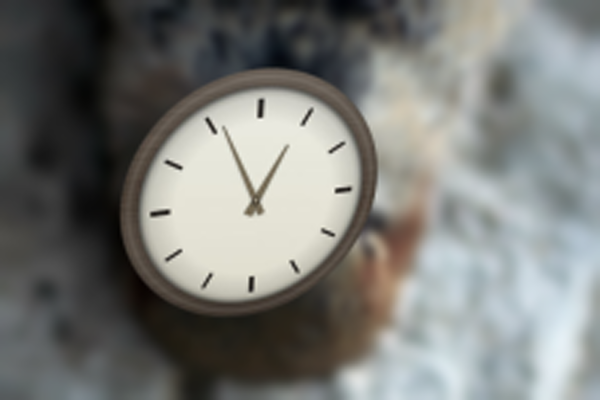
{"hour": 12, "minute": 56}
